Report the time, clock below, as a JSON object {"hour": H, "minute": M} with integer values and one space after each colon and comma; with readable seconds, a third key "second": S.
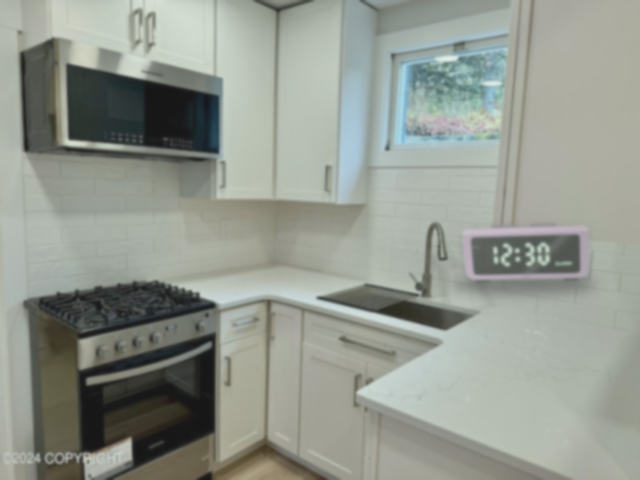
{"hour": 12, "minute": 30}
